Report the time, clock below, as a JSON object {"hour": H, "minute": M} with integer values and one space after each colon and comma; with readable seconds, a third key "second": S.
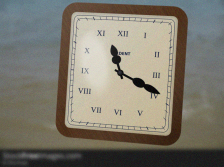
{"hour": 11, "minute": 19}
